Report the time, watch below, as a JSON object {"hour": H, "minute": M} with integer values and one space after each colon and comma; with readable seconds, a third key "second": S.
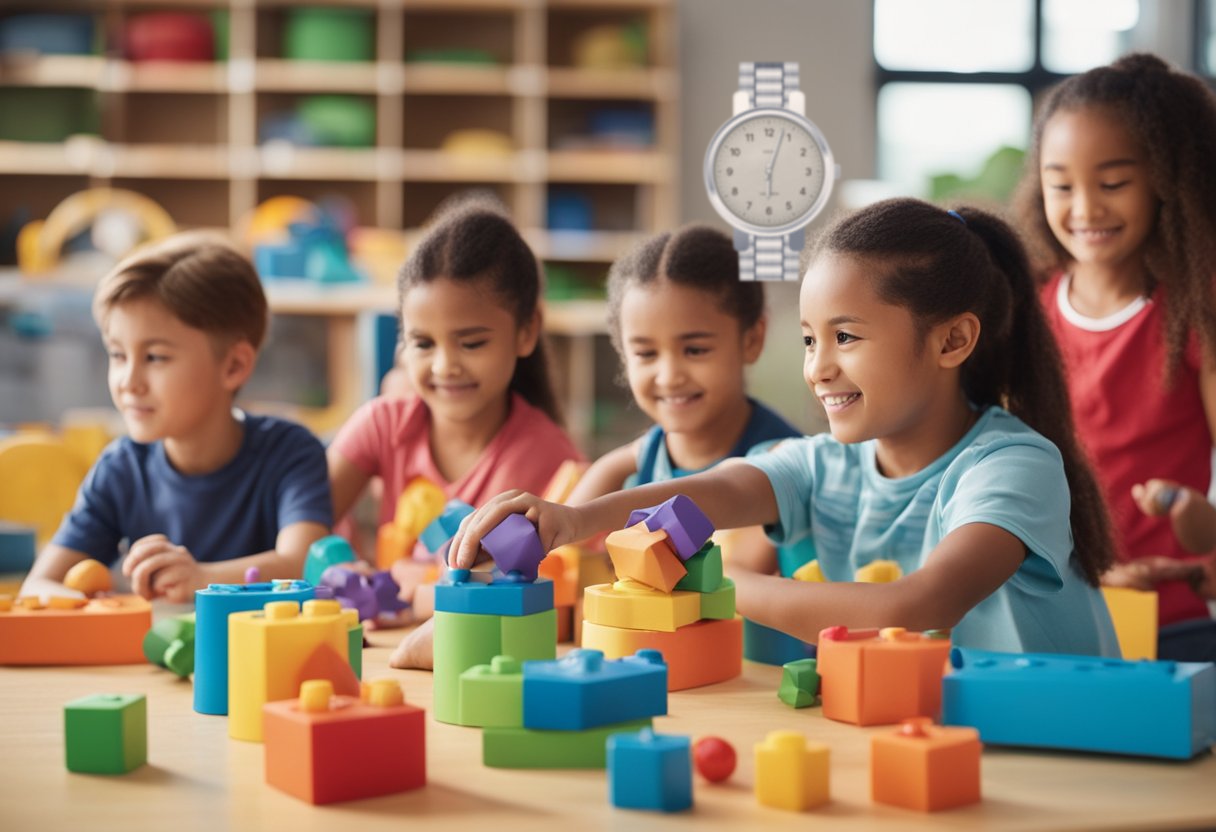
{"hour": 6, "minute": 3}
